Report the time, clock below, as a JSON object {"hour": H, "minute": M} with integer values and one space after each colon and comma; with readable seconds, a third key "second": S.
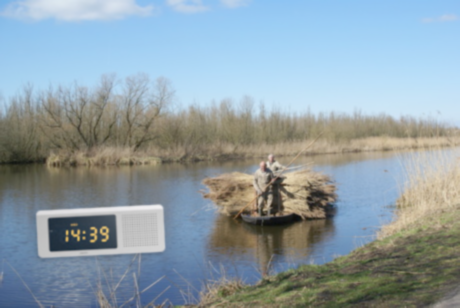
{"hour": 14, "minute": 39}
